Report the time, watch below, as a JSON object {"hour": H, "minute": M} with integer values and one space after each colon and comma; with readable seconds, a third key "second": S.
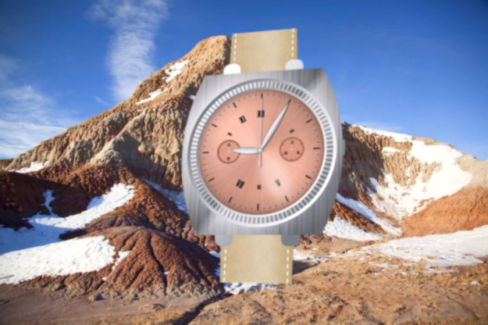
{"hour": 9, "minute": 5}
